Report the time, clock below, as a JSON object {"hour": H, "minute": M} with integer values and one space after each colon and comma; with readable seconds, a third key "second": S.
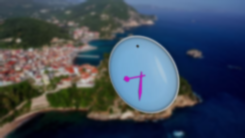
{"hour": 8, "minute": 32}
